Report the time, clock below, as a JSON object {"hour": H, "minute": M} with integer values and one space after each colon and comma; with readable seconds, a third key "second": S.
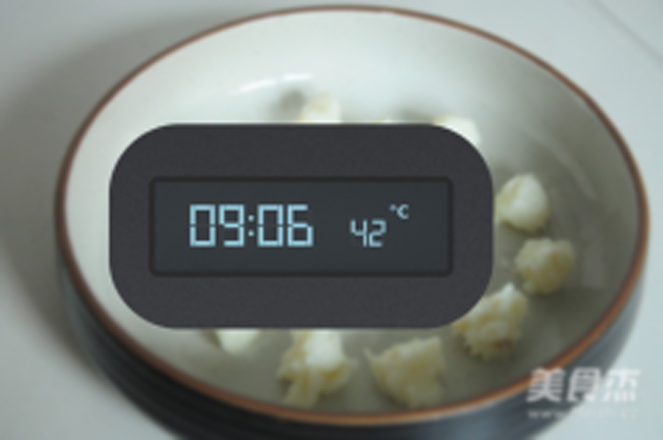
{"hour": 9, "minute": 6}
